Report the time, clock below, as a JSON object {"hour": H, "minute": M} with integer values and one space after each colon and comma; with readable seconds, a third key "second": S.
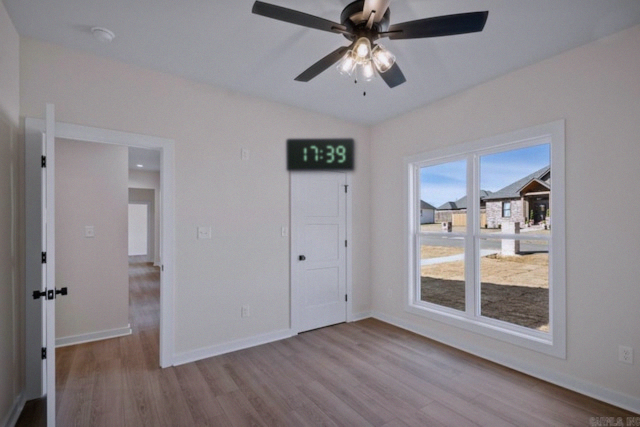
{"hour": 17, "minute": 39}
